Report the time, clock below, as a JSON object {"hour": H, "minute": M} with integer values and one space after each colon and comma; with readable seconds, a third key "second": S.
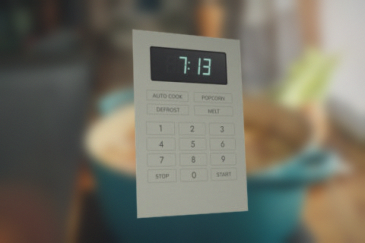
{"hour": 7, "minute": 13}
